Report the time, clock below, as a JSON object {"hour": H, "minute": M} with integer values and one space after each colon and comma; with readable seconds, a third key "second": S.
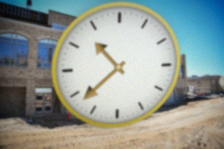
{"hour": 10, "minute": 38}
